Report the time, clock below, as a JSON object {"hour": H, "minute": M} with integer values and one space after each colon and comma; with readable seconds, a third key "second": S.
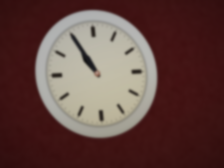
{"hour": 10, "minute": 55}
